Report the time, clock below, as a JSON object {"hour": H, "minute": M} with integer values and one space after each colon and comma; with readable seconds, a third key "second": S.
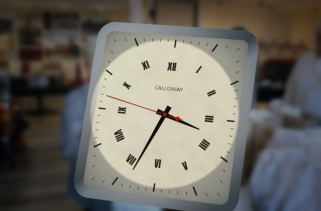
{"hour": 3, "minute": 33, "second": 47}
